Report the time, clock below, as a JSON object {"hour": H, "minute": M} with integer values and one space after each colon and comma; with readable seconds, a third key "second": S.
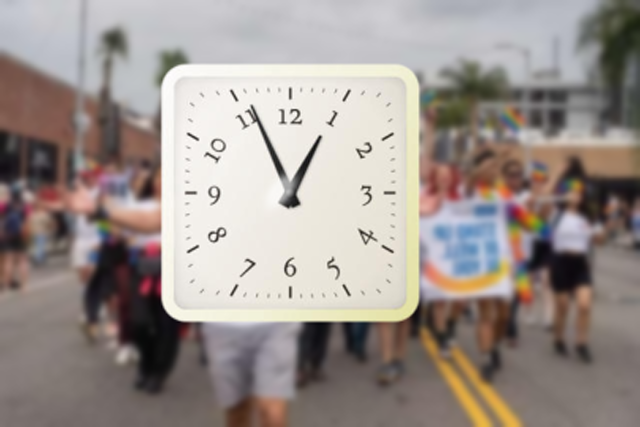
{"hour": 12, "minute": 56}
